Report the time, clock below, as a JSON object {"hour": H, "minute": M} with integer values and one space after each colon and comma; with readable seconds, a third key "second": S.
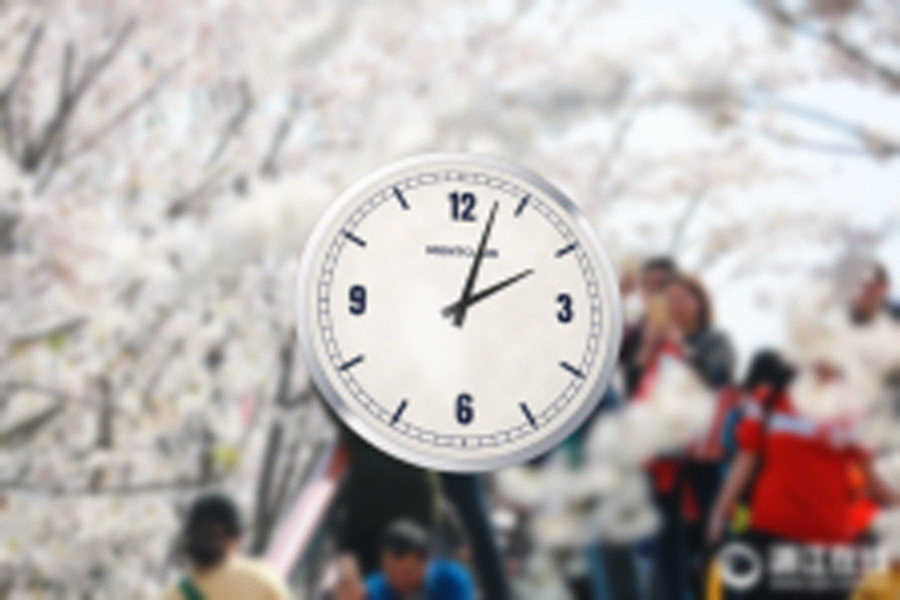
{"hour": 2, "minute": 3}
